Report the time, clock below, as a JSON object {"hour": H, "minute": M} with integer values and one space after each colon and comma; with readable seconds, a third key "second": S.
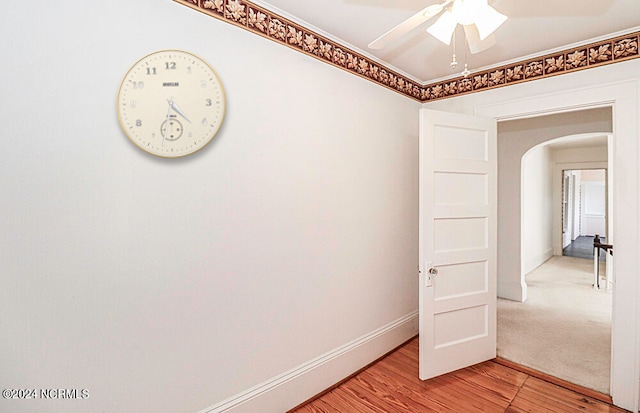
{"hour": 4, "minute": 32}
